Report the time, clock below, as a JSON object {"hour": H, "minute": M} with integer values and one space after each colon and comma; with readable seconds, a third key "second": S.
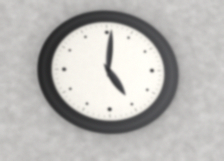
{"hour": 5, "minute": 1}
